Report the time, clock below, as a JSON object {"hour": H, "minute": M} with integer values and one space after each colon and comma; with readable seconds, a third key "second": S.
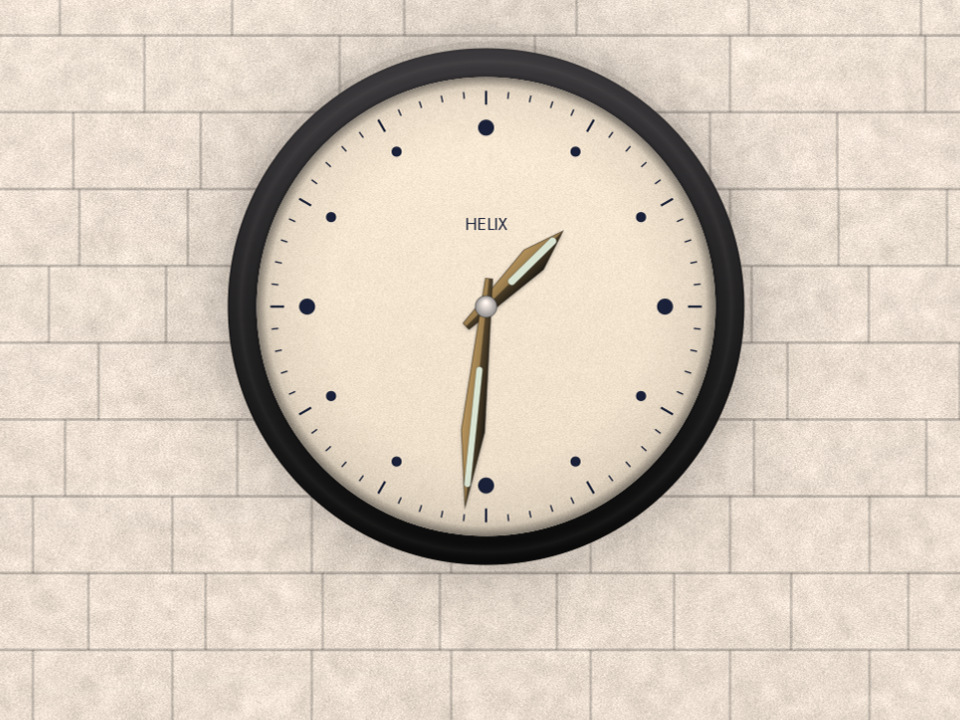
{"hour": 1, "minute": 31}
